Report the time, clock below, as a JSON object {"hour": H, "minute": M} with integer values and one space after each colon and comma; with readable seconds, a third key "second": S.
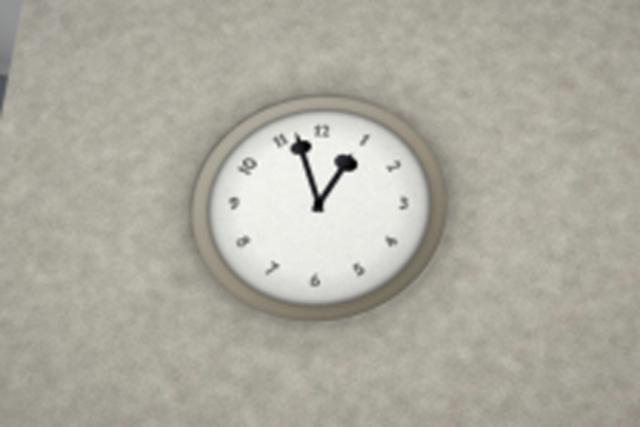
{"hour": 12, "minute": 57}
